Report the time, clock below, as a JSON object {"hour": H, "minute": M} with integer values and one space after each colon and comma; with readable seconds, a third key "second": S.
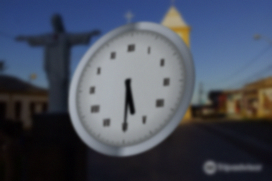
{"hour": 5, "minute": 30}
